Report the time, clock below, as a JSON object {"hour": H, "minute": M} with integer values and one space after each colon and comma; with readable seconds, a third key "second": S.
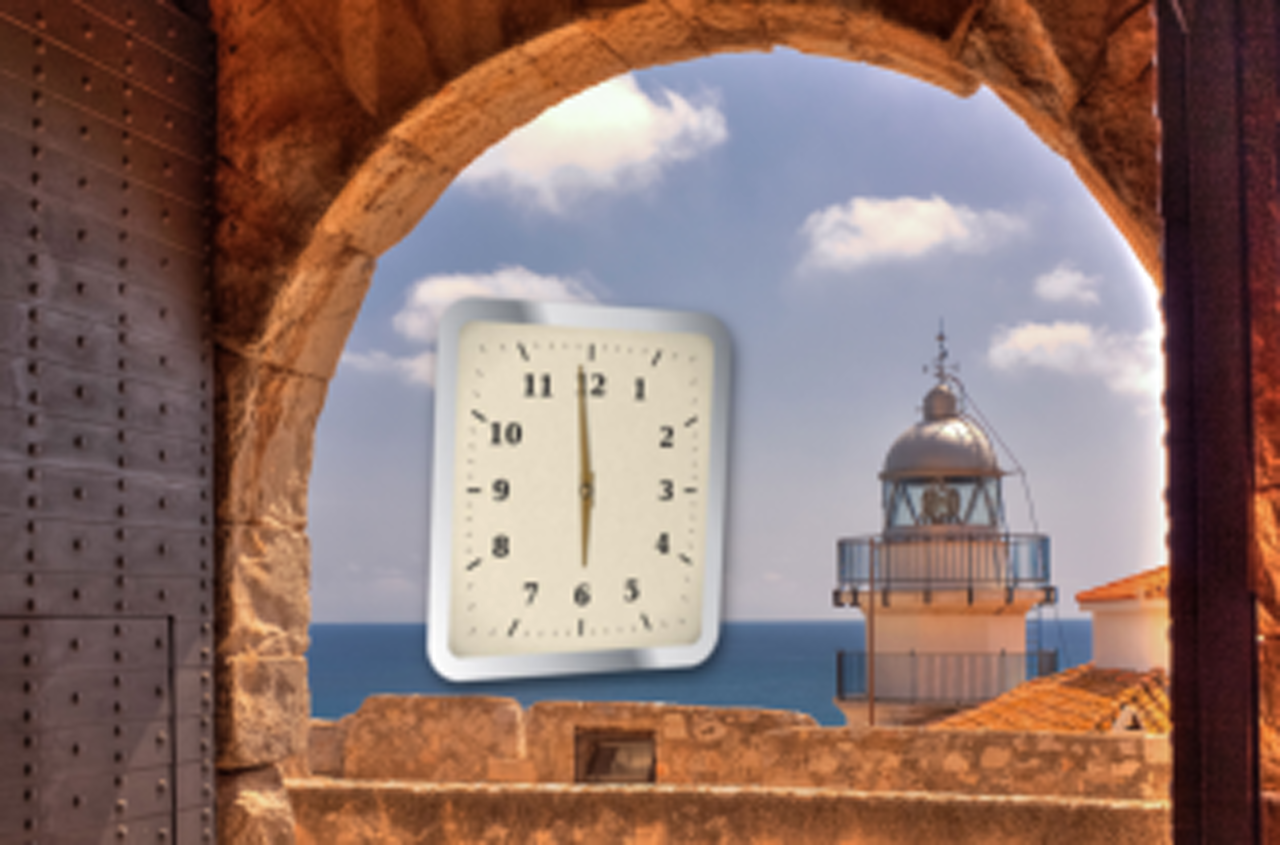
{"hour": 5, "minute": 59}
